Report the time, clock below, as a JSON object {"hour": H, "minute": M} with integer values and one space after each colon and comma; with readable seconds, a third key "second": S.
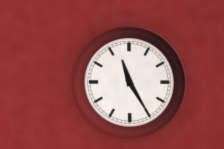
{"hour": 11, "minute": 25}
